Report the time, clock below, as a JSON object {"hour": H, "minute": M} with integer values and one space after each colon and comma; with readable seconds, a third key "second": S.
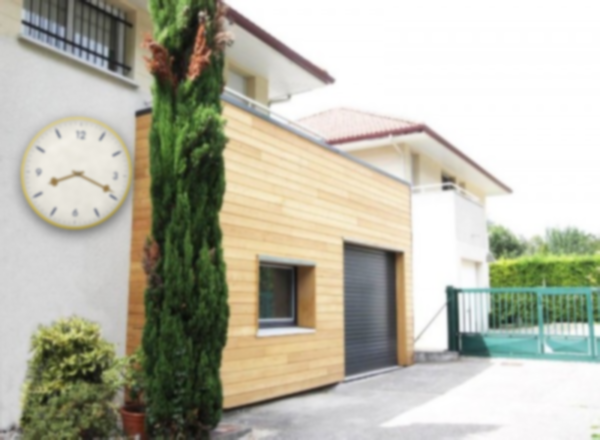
{"hour": 8, "minute": 19}
